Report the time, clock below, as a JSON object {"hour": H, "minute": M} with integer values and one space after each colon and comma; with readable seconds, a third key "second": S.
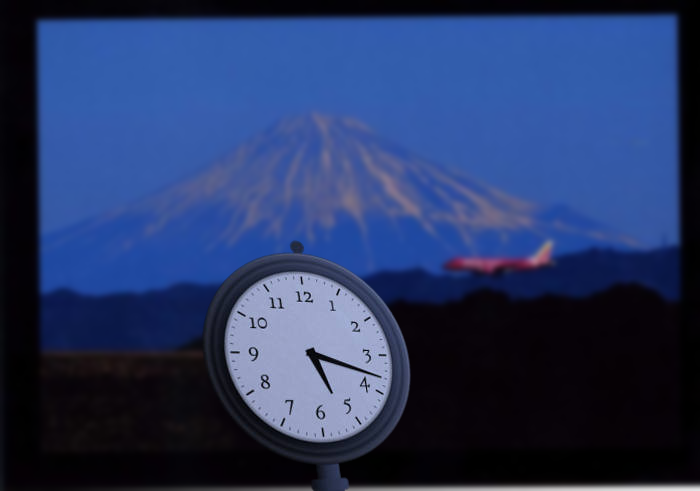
{"hour": 5, "minute": 18}
